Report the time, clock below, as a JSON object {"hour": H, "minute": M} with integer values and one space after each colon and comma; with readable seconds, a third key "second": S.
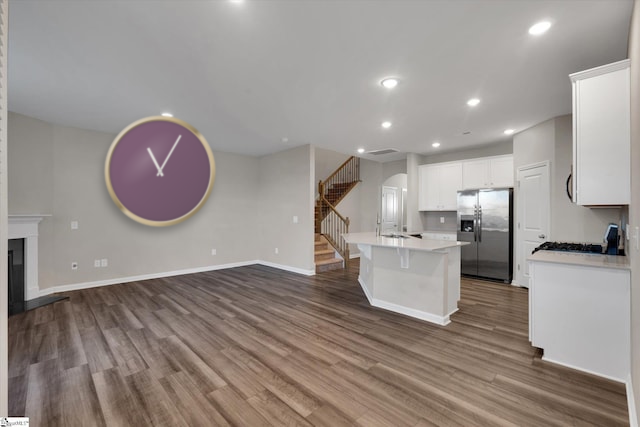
{"hour": 11, "minute": 5}
